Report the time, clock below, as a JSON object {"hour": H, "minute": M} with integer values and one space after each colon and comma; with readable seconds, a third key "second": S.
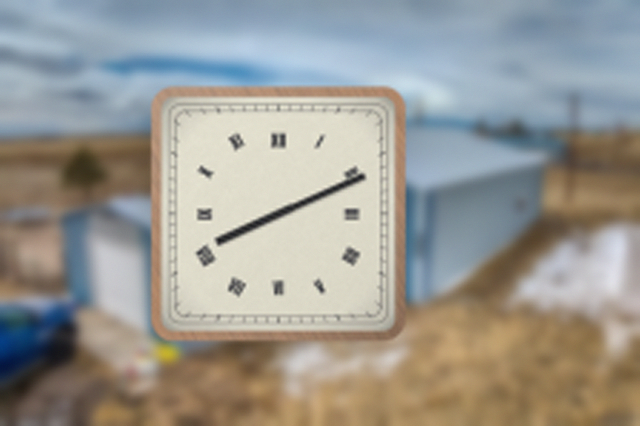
{"hour": 8, "minute": 11}
